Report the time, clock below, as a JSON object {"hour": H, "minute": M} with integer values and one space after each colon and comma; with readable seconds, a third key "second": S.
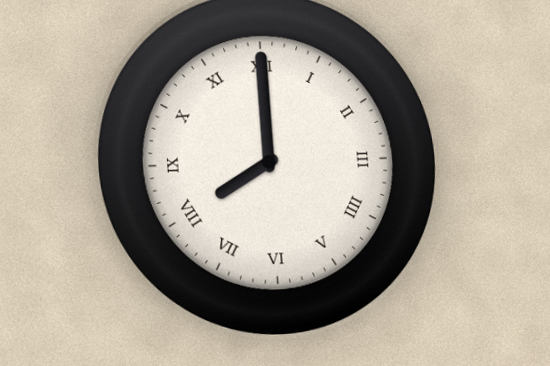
{"hour": 8, "minute": 0}
